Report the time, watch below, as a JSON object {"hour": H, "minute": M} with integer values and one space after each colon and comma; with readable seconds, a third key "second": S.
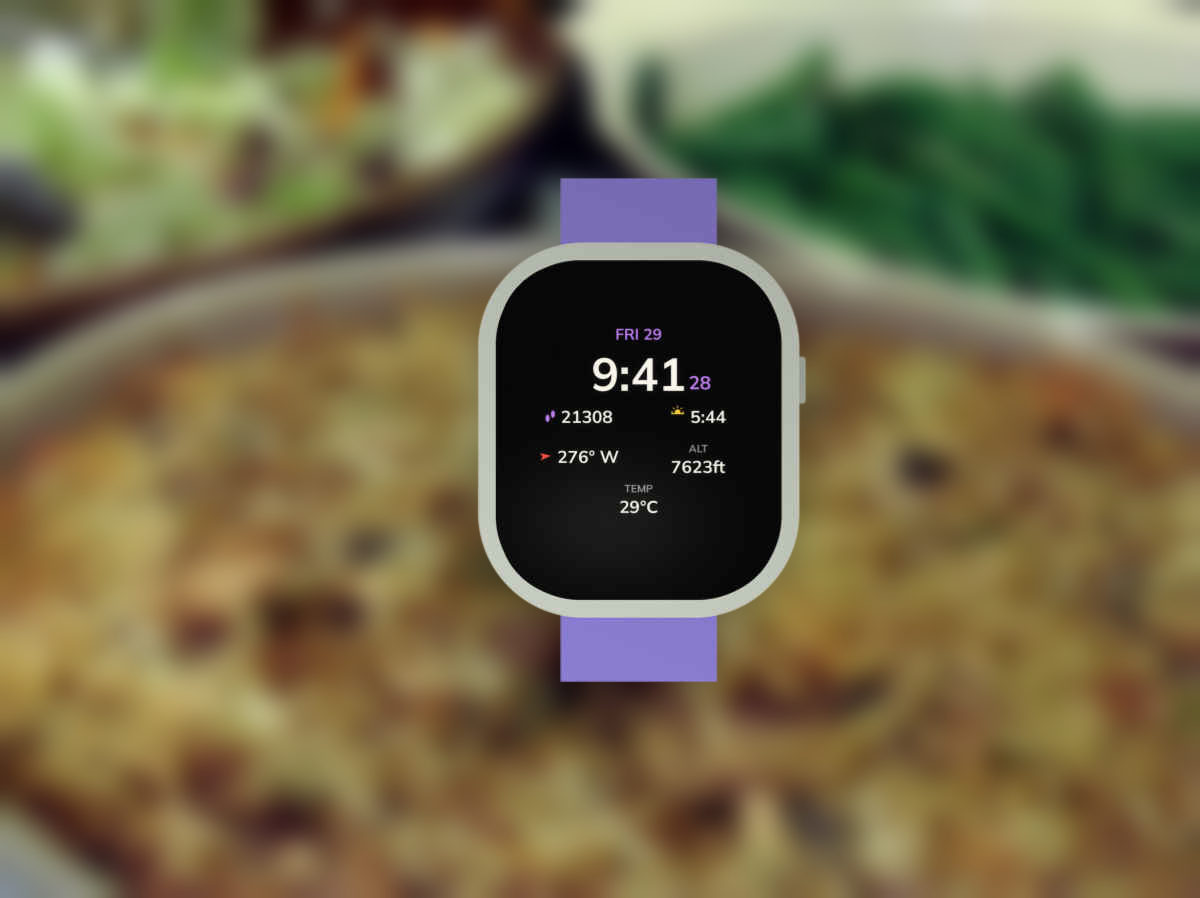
{"hour": 9, "minute": 41, "second": 28}
